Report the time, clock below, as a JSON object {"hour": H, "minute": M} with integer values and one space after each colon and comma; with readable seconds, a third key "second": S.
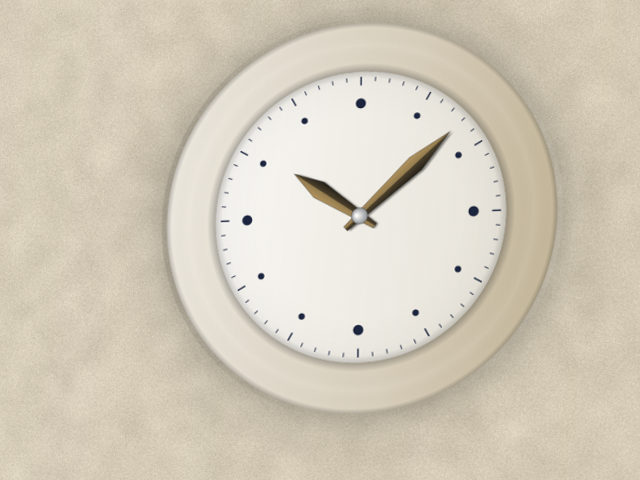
{"hour": 10, "minute": 8}
